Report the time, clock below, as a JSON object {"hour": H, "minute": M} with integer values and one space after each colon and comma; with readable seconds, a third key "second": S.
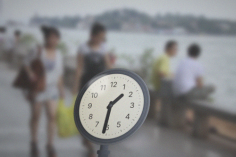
{"hour": 1, "minute": 31}
